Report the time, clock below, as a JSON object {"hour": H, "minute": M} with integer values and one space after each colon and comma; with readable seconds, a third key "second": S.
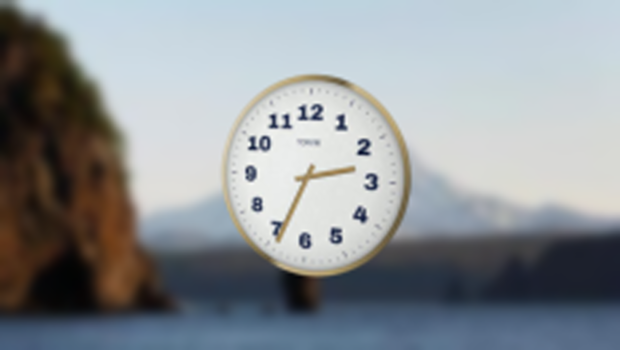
{"hour": 2, "minute": 34}
